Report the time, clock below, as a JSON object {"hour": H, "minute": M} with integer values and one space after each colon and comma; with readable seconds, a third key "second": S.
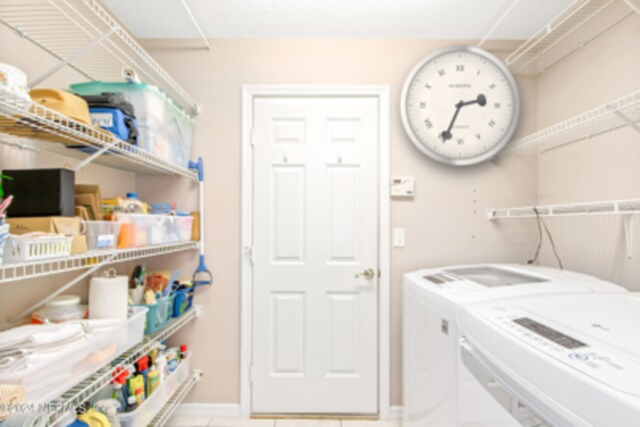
{"hour": 2, "minute": 34}
